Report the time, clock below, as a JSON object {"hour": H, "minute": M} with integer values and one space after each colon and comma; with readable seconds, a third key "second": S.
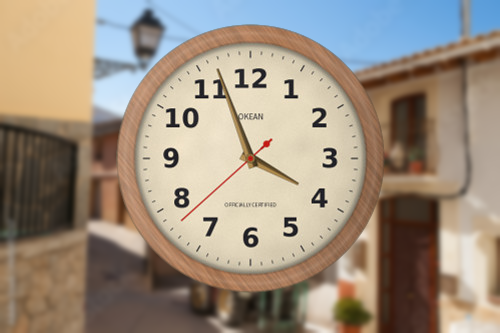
{"hour": 3, "minute": 56, "second": 38}
